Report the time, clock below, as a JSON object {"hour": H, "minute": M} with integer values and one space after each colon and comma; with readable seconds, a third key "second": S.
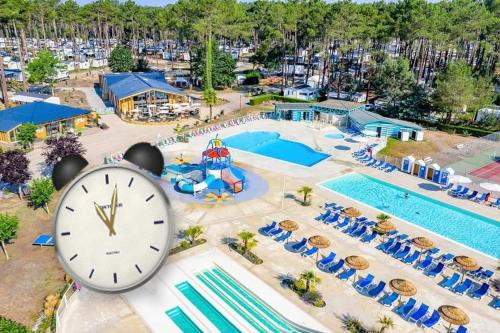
{"hour": 11, "minute": 2}
